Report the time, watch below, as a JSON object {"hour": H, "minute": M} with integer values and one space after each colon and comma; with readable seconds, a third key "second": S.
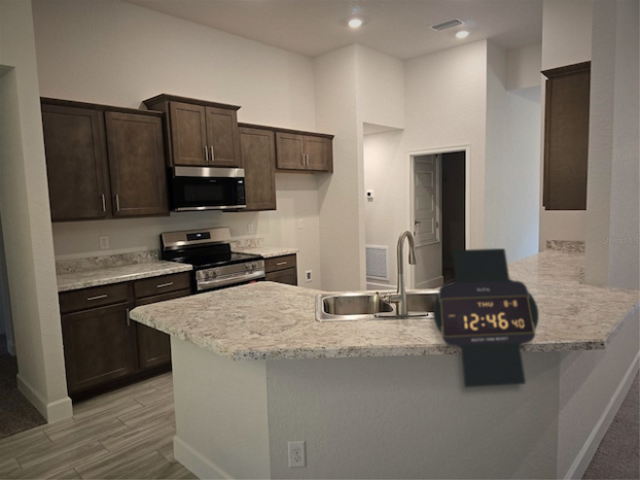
{"hour": 12, "minute": 46, "second": 40}
